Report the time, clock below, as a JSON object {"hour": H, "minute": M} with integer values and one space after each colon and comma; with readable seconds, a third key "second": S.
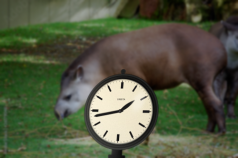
{"hour": 1, "minute": 43}
